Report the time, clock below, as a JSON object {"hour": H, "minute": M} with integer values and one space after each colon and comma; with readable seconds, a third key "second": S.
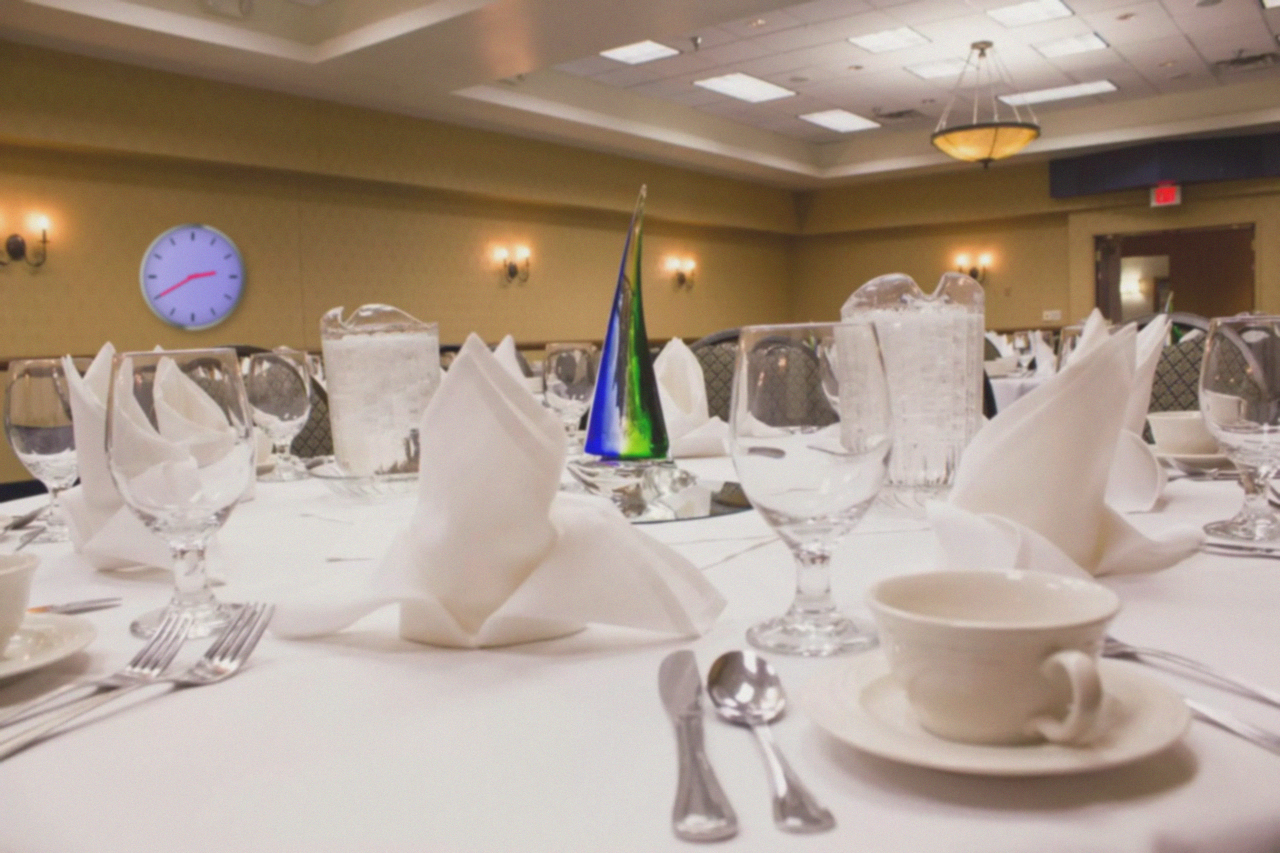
{"hour": 2, "minute": 40}
